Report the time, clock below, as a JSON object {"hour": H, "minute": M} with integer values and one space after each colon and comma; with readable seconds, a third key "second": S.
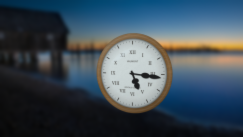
{"hour": 5, "minute": 16}
